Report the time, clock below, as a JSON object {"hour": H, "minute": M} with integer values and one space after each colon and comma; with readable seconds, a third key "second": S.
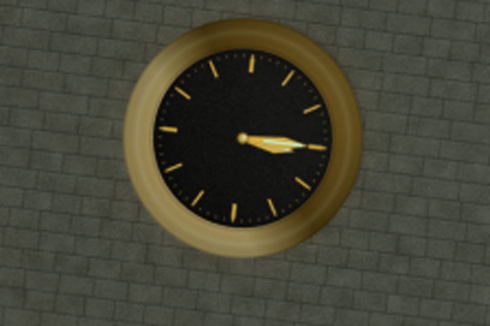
{"hour": 3, "minute": 15}
